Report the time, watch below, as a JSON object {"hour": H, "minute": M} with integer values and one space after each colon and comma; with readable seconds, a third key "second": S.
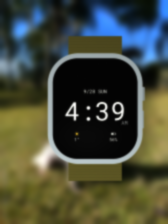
{"hour": 4, "minute": 39}
